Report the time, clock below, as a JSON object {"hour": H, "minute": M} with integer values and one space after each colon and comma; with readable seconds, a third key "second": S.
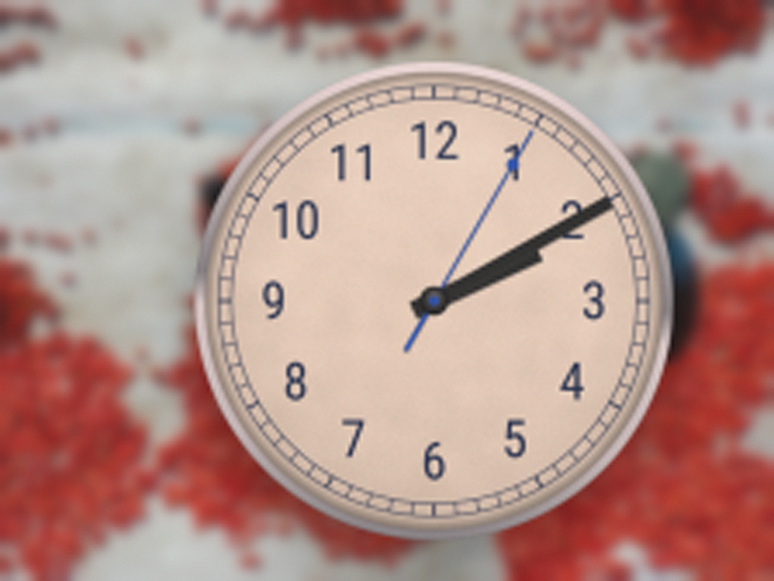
{"hour": 2, "minute": 10, "second": 5}
